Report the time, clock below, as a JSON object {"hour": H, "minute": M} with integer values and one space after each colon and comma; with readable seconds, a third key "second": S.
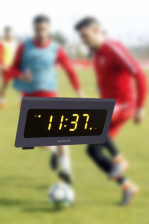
{"hour": 11, "minute": 37}
